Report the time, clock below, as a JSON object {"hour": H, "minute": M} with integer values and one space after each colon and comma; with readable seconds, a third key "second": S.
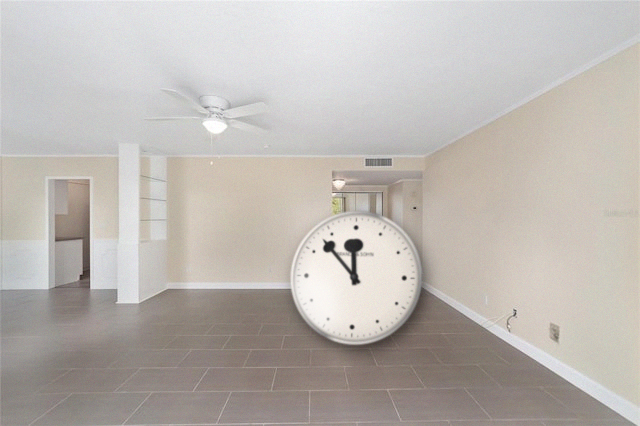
{"hour": 11, "minute": 53}
